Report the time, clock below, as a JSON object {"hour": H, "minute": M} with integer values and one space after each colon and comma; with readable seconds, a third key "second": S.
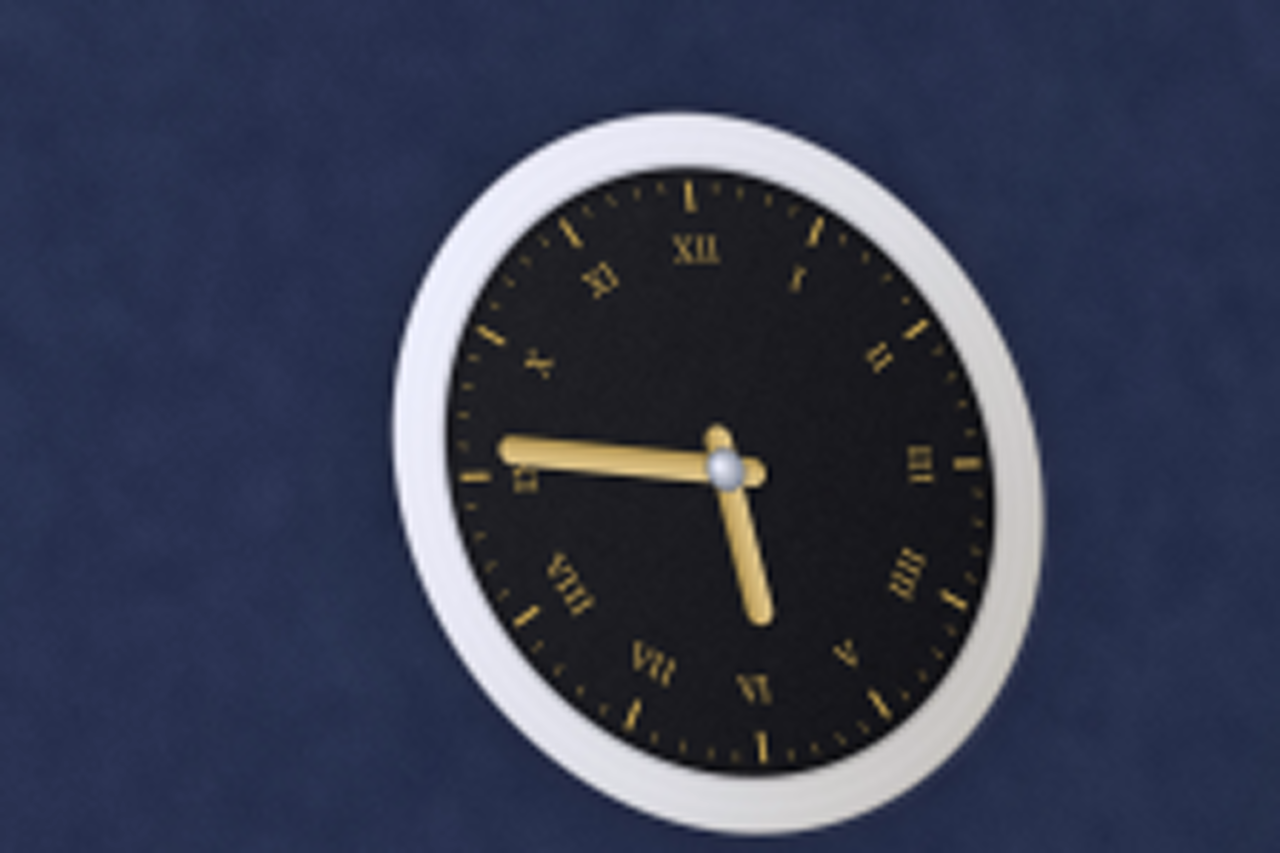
{"hour": 5, "minute": 46}
